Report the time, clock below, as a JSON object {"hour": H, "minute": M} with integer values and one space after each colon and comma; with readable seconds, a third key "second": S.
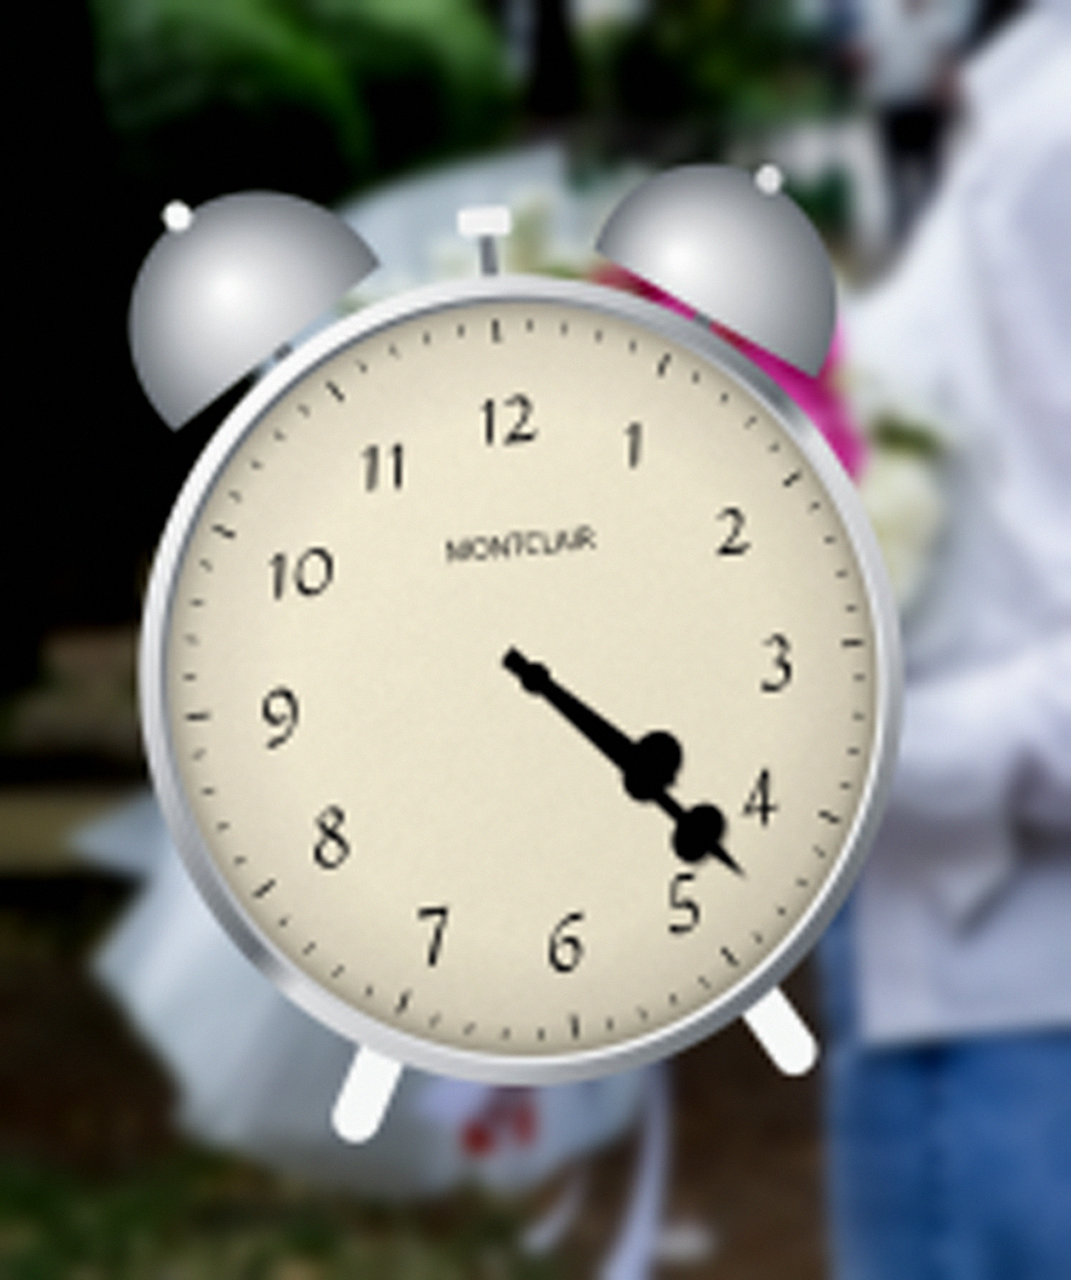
{"hour": 4, "minute": 23}
